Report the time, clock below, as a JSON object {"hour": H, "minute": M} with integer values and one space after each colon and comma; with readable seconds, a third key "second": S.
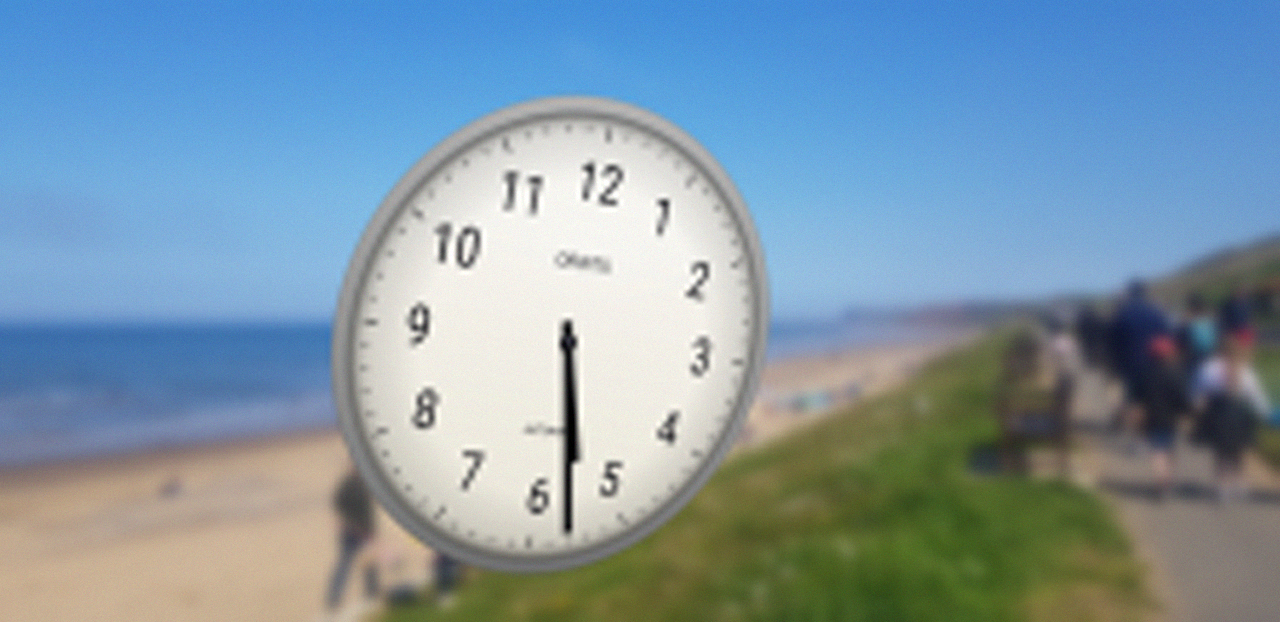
{"hour": 5, "minute": 28}
